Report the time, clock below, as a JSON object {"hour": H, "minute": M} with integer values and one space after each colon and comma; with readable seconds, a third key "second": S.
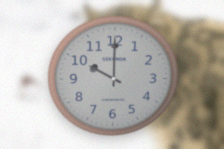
{"hour": 10, "minute": 0}
